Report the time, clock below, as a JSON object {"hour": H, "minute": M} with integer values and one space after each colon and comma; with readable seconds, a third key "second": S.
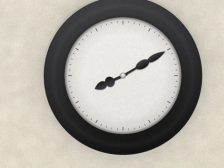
{"hour": 8, "minute": 10}
